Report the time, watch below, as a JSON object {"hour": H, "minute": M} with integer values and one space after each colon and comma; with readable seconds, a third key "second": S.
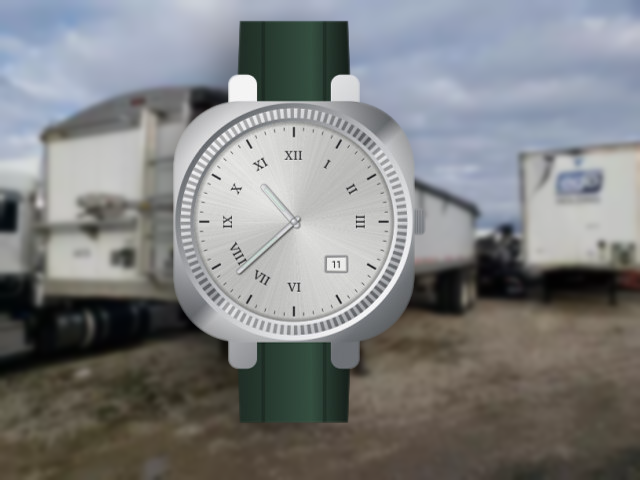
{"hour": 10, "minute": 38}
